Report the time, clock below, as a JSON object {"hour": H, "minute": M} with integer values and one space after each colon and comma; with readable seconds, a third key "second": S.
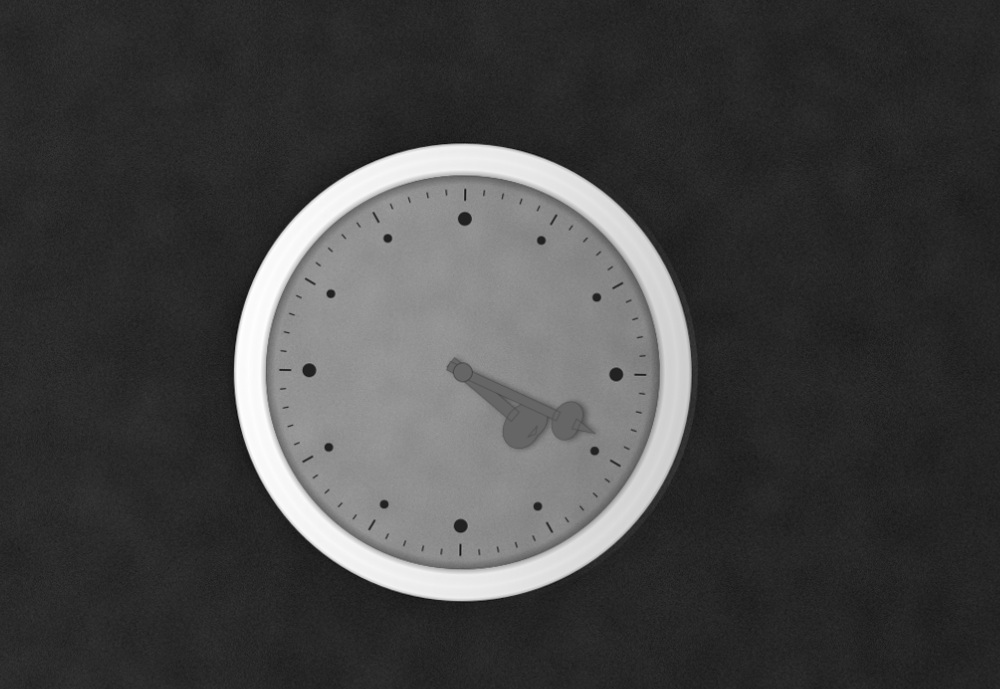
{"hour": 4, "minute": 19}
